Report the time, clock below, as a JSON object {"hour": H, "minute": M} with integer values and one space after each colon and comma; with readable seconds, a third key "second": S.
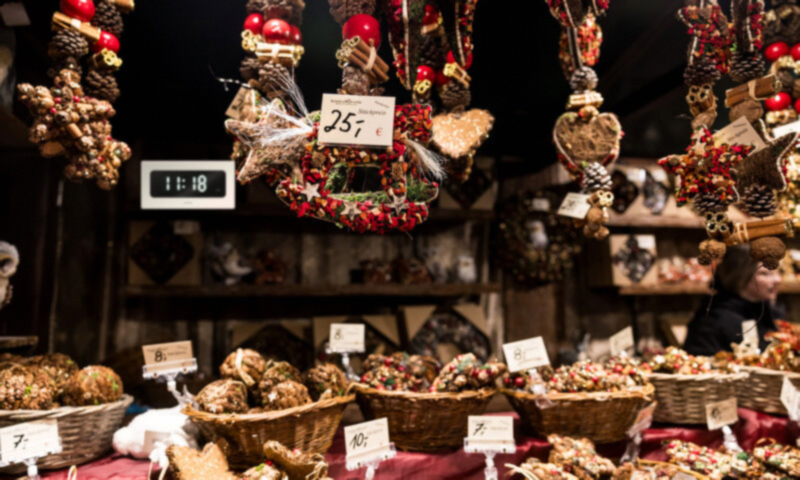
{"hour": 11, "minute": 18}
